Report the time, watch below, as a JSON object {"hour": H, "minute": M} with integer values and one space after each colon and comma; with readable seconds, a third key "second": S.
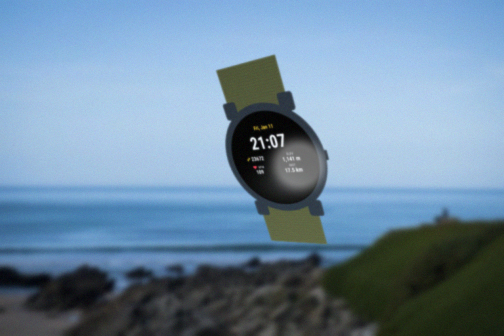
{"hour": 21, "minute": 7}
